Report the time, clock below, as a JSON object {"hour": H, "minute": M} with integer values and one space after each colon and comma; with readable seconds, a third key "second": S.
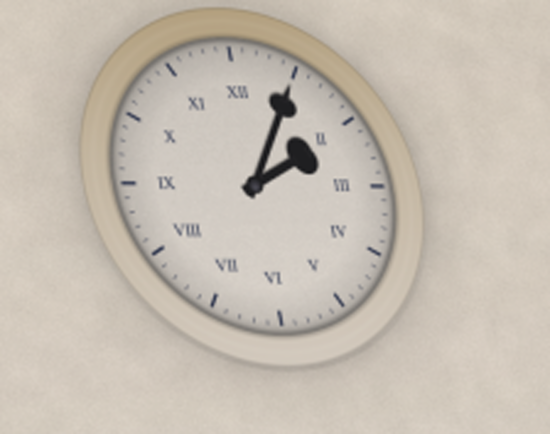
{"hour": 2, "minute": 5}
